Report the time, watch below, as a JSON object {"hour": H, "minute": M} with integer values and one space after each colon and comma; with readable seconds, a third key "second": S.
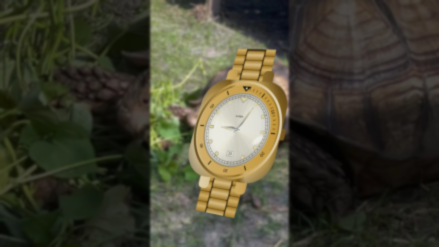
{"hour": 9, "minute": 5}
